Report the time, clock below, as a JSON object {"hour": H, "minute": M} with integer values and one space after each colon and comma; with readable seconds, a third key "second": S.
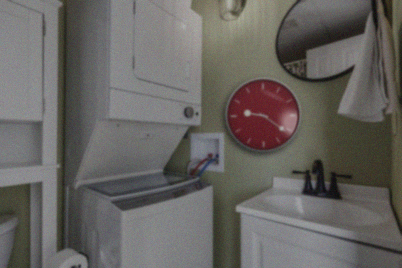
{"hour": 9, "minute": 21}
